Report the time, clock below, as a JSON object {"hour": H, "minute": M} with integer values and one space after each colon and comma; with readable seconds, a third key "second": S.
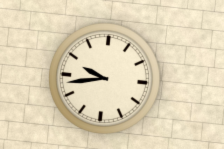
{"hour": 9, "minute": 43}
